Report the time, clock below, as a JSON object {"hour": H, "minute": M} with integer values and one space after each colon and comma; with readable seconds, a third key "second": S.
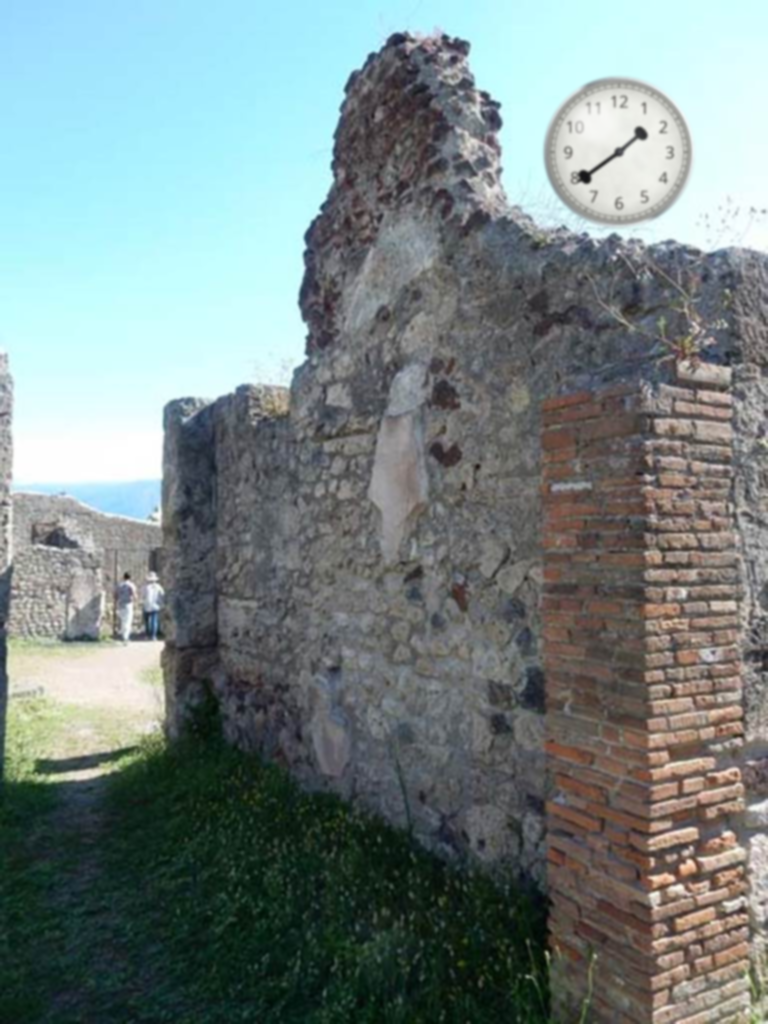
{"hour": 1, "minute": 39}
